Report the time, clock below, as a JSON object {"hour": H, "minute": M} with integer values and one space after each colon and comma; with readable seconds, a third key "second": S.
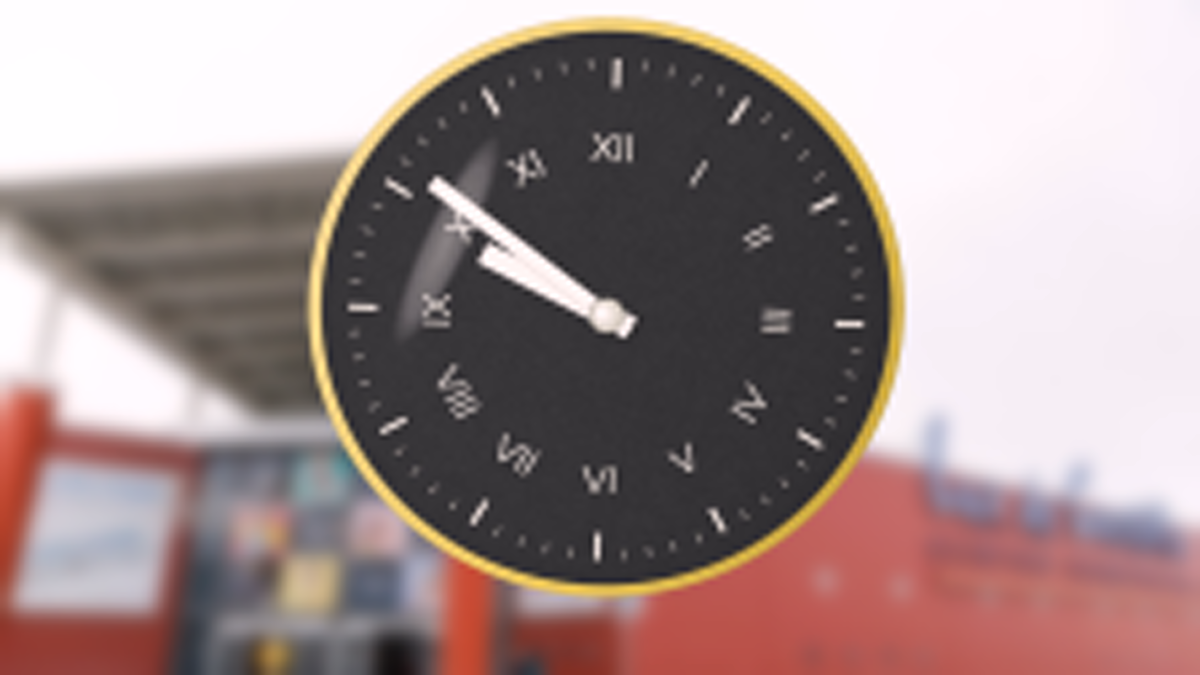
{"hour": 9, "minute": 51}
